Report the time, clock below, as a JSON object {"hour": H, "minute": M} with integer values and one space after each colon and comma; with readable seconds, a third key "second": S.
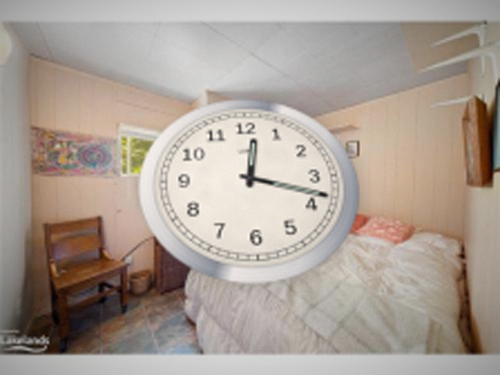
{"hour": 12, "minute": 18}
